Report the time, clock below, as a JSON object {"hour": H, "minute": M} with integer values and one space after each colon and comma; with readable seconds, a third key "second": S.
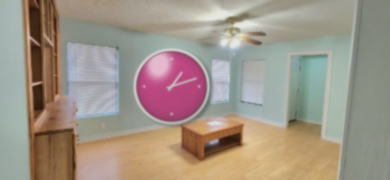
{"hour": 1, "minute": 12}
